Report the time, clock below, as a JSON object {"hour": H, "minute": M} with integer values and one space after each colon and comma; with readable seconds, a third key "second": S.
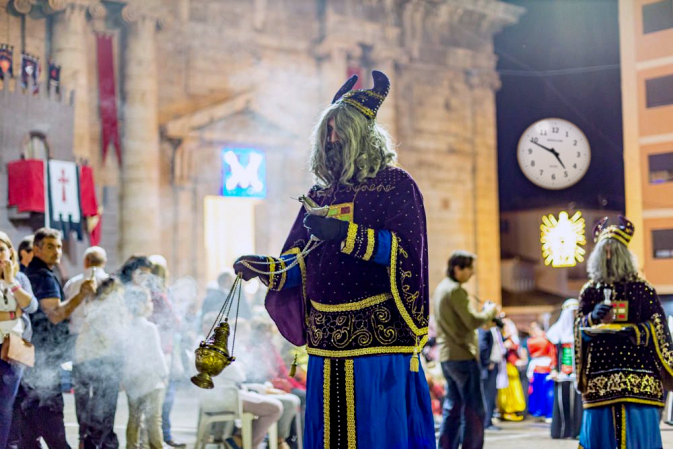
{"hour": 4, "minute": 49}
